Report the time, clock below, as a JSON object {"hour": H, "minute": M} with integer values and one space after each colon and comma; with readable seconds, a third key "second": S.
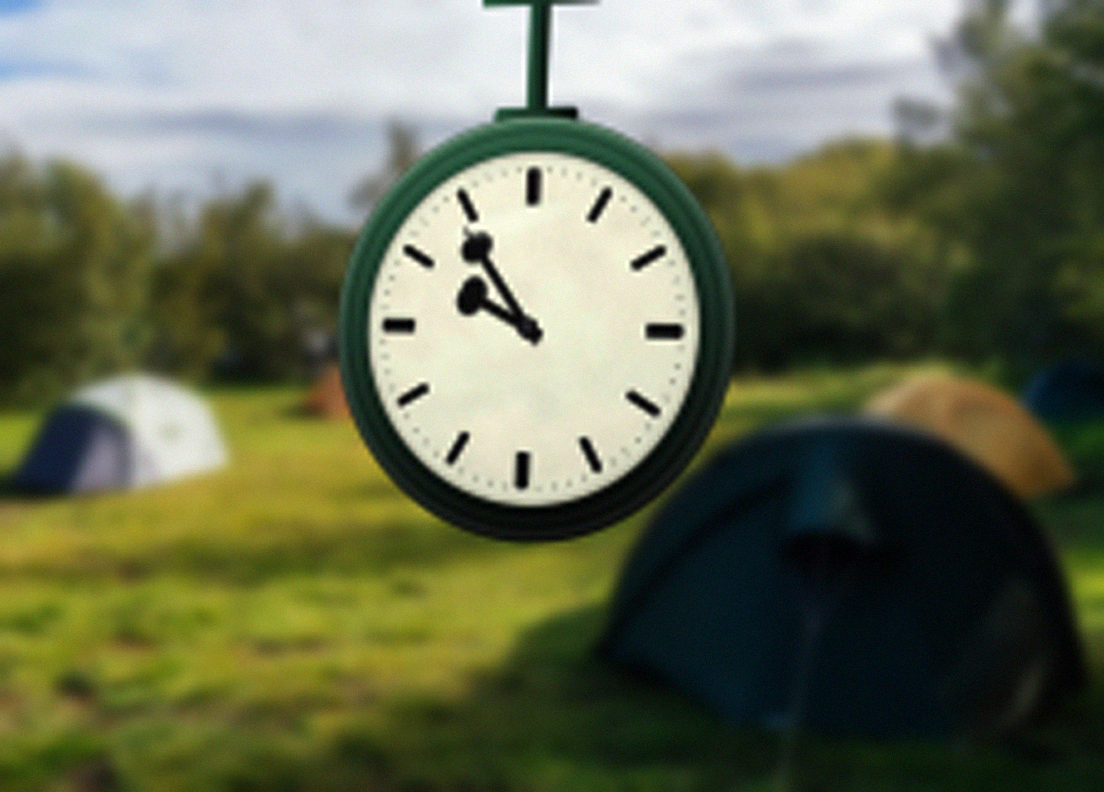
{"hour": 9, "minute": 54}
